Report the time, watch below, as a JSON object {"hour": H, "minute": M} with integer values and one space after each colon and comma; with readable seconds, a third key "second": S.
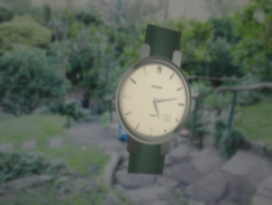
{"hour": 5, "minute": 13}
